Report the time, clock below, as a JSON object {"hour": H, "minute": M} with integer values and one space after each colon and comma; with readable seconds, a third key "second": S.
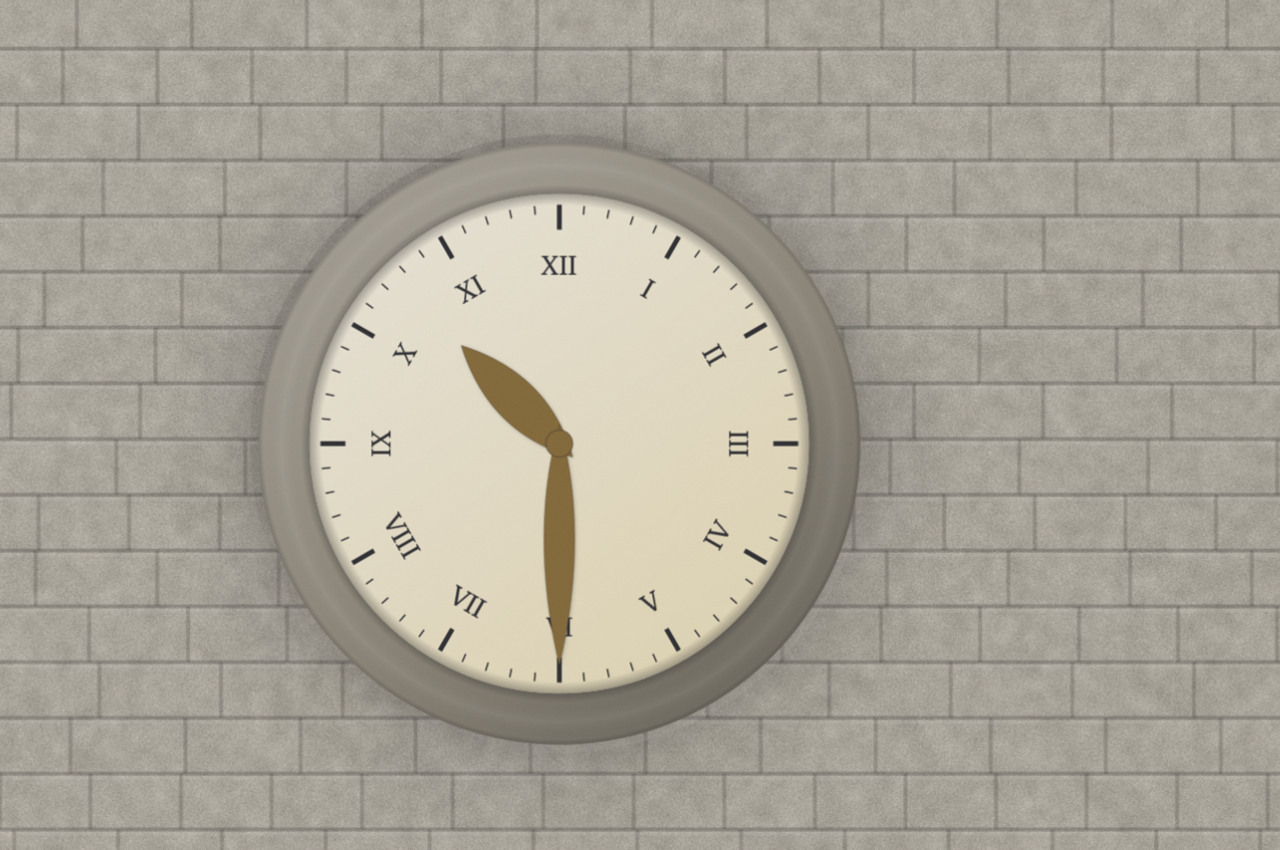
{"hour": 10, "minute": 30}
